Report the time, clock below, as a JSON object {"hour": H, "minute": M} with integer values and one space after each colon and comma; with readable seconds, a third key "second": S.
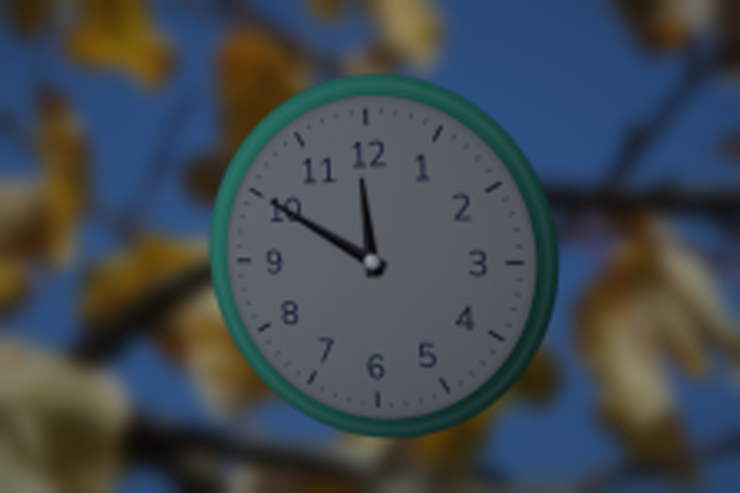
{"hour": 11, "minute": 50}
